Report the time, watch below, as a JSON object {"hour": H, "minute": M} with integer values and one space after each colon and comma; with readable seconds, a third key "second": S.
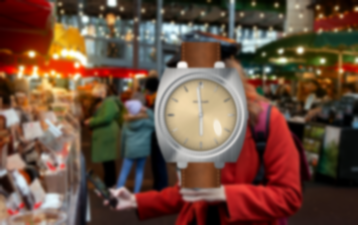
{"hour": 5, "minute": 59}
